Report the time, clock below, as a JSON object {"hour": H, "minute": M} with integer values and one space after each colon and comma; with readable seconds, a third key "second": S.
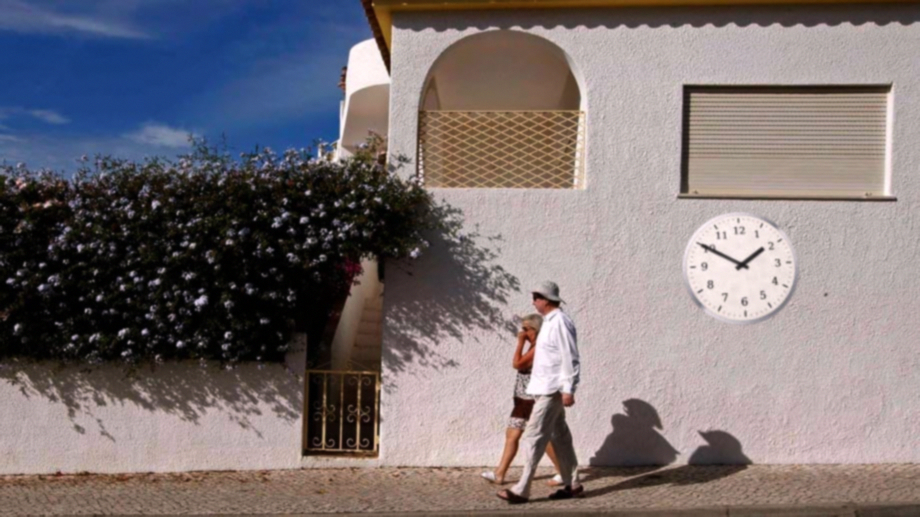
{"hour": 1, "minute": 50}
